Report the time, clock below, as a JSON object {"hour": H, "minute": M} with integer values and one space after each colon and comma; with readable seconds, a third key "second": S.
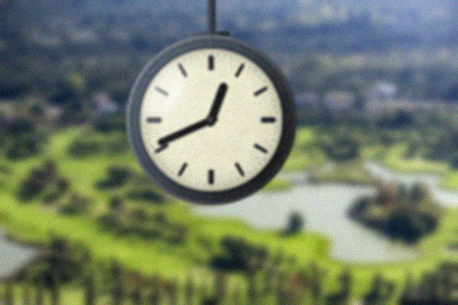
{"hour": 12, "minute": 41}
